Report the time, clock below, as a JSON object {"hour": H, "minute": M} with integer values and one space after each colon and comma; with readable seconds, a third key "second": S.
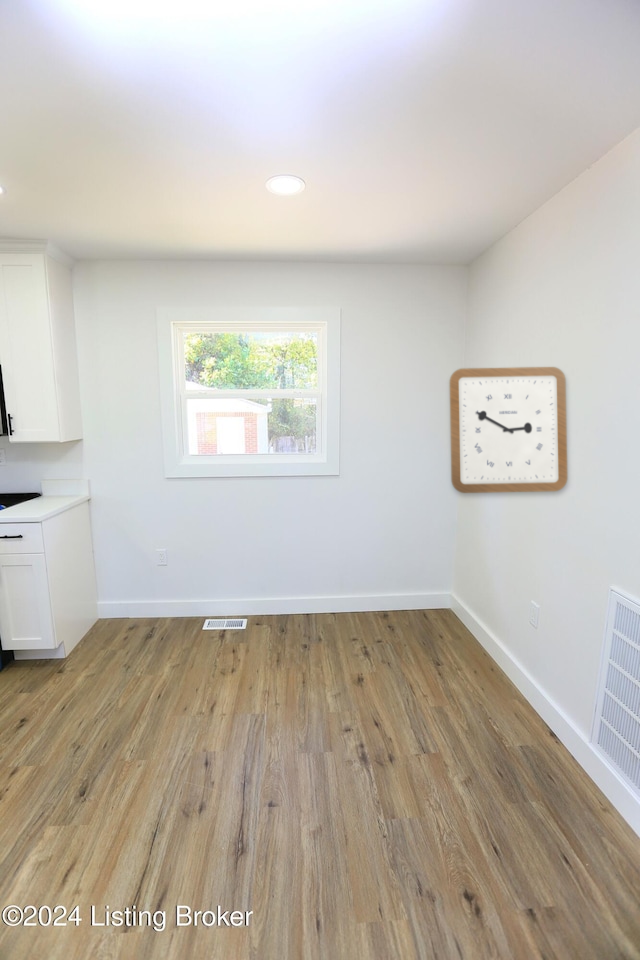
{"hour": 2, "minute": 50}
